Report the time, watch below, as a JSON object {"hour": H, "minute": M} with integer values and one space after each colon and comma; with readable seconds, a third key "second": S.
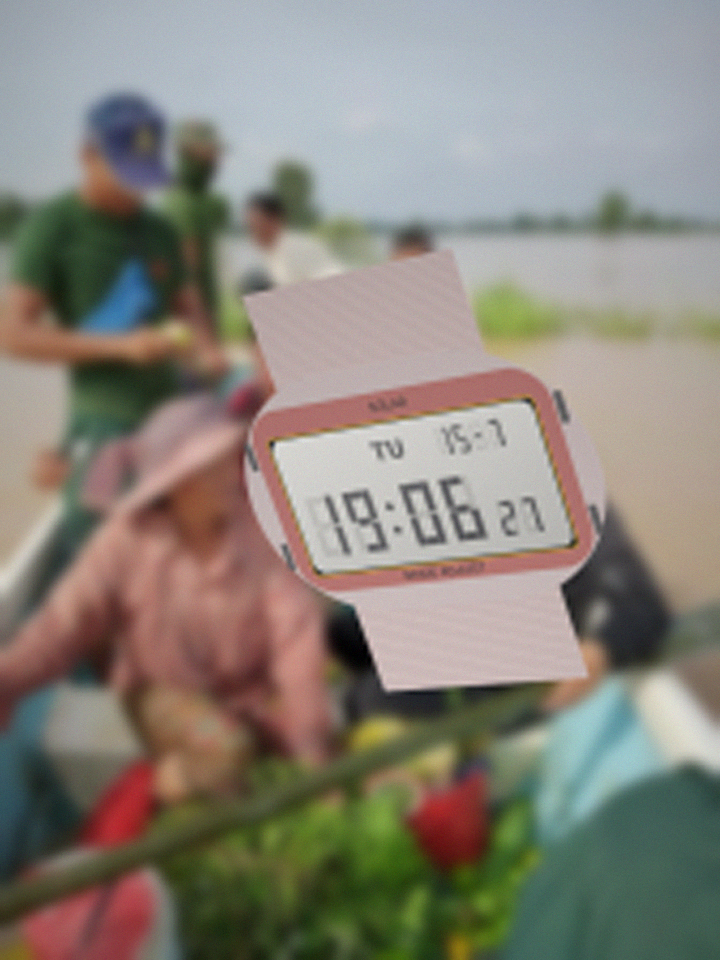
{"hour": 19, "minute": 6, "second": 27}
